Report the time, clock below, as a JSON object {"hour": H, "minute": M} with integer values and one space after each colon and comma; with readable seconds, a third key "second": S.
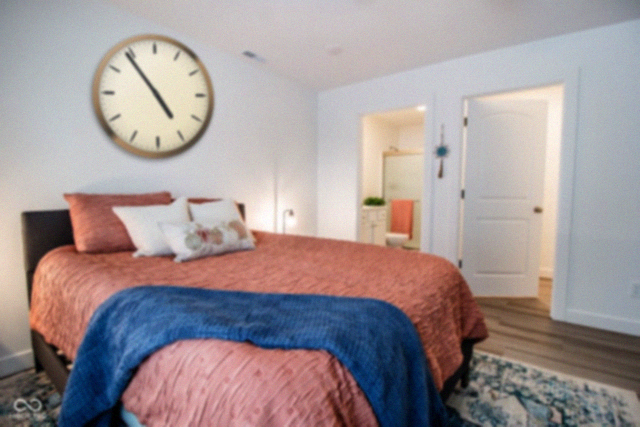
{"hour": 4, "minute": 54}
